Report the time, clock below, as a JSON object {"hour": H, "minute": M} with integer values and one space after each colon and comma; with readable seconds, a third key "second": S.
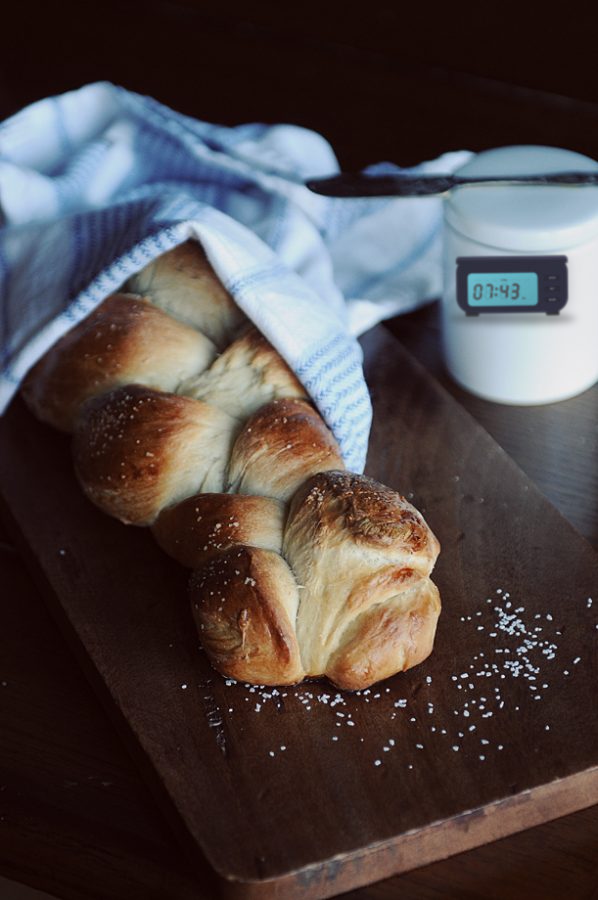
{"hour": 7, "minute": 43}
